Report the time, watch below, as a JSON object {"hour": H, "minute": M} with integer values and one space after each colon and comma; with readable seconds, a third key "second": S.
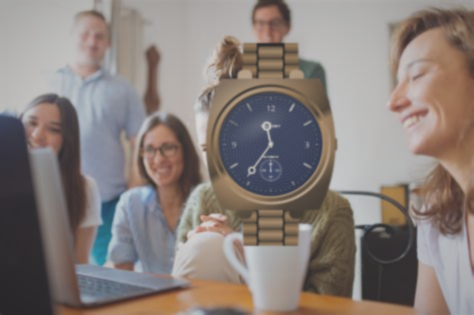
{"hour": 11, "minute": 36}
